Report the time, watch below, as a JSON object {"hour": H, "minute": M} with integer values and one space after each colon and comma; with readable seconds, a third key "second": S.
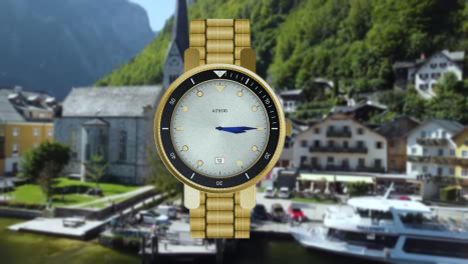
{"hour": 3, "minute": 15}
